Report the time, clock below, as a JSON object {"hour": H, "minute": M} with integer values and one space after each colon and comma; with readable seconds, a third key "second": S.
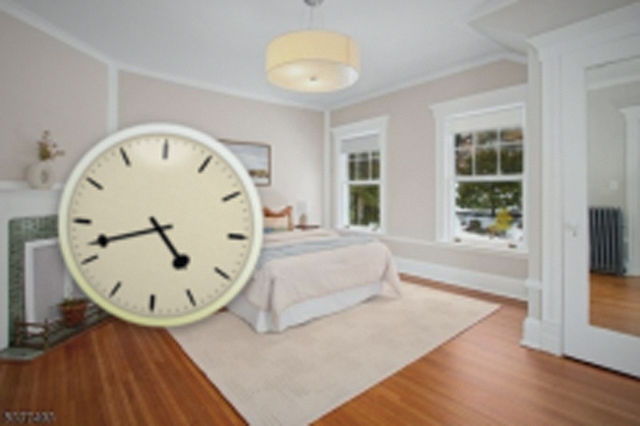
{"hour": 4, "minute": 42}
